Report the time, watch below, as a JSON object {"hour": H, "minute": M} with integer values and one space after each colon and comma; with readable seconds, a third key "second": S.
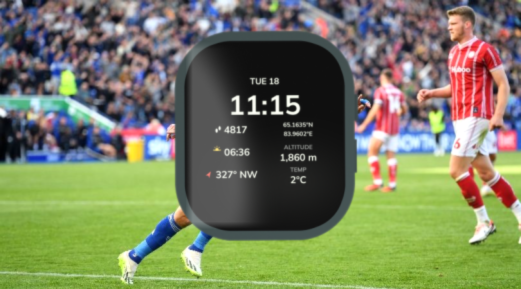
{"hour": 11, "minute": 15}
